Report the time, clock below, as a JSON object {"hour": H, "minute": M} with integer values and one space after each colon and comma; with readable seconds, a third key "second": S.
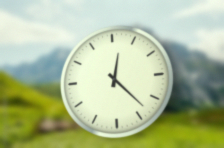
{"hour": 12, "minute": 23}
